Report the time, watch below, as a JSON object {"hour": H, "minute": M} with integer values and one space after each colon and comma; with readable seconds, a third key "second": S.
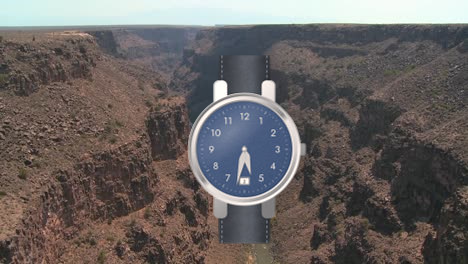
{"hour": 5, "minute": 32}
